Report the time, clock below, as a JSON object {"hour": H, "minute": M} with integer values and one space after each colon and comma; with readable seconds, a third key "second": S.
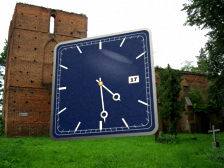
{"hour": 4, "minute": 29}
